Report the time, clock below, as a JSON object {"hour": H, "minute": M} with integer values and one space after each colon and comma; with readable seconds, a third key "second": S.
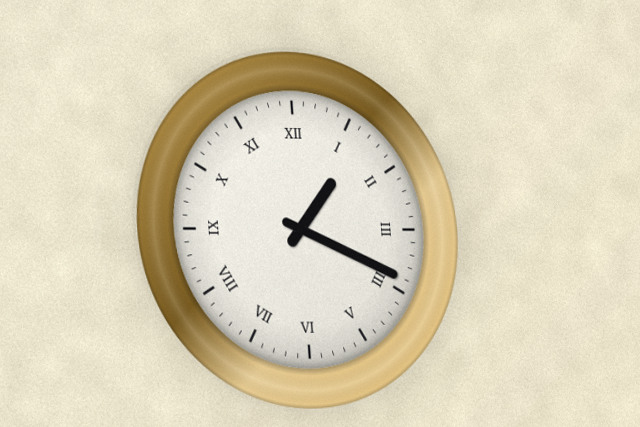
{"hour": 1, "minute": 19}
